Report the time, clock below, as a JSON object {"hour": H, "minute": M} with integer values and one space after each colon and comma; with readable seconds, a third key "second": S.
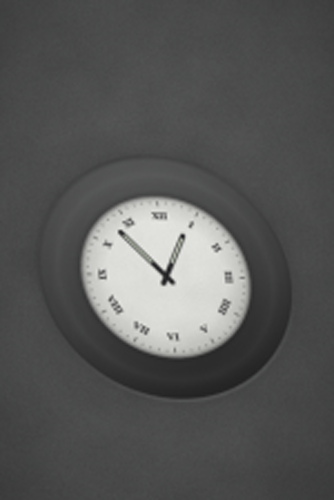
{"hour": 12, "minute": 53}
